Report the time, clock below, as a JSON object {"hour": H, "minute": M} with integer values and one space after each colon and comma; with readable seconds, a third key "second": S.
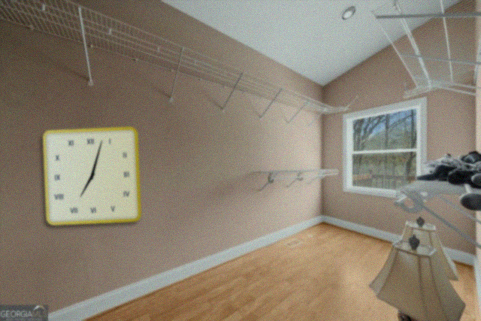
{"hour": 7, "minute": 3}
